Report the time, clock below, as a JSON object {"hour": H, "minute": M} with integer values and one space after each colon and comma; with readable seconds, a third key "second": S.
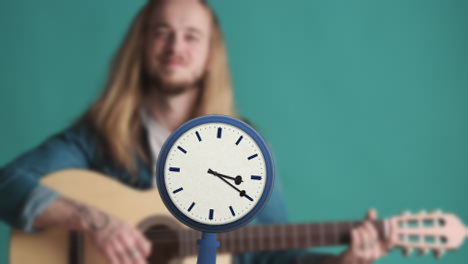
{"hour": 3, "minute": 20}
